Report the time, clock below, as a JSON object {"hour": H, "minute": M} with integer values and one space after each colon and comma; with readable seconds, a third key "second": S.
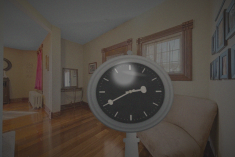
{"hour": 2, "minute": 40}
